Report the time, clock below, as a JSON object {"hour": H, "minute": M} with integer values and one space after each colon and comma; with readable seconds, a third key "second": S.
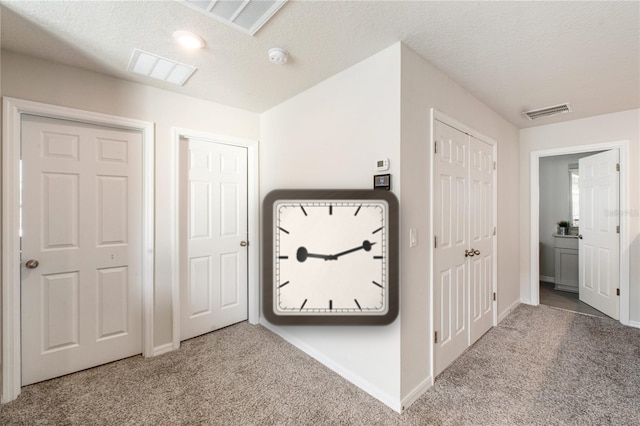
{"hour": 9, "minute": 12}
